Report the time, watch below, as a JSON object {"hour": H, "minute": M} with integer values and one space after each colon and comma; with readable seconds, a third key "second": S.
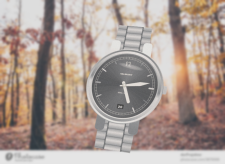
{"hour": 5, "minute": 13}
